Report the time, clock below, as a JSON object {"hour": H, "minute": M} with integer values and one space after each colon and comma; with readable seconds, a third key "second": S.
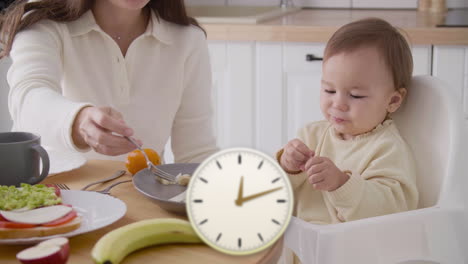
{"hour": 12, "minute": 12}
